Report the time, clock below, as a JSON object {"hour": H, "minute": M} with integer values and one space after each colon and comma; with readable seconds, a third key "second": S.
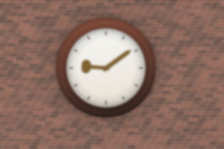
{"hour": 9, "minute": 9}
